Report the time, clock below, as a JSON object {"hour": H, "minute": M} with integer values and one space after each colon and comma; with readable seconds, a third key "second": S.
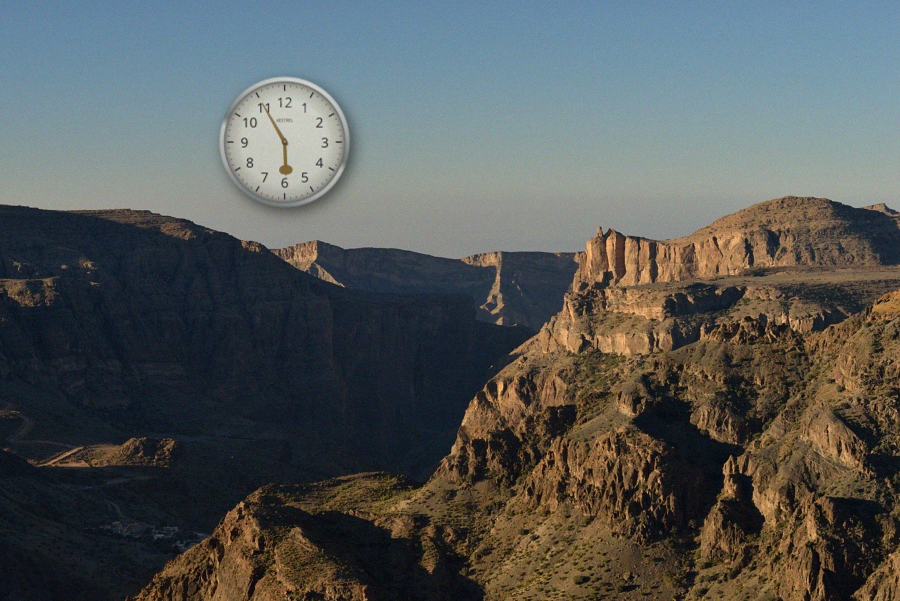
{"hour": 5, "minute": 55}
